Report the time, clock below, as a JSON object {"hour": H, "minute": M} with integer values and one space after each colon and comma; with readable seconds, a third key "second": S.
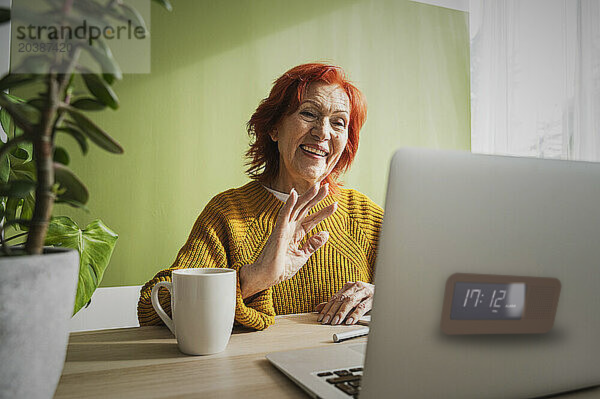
{"hour": 17, "minute": 12}
